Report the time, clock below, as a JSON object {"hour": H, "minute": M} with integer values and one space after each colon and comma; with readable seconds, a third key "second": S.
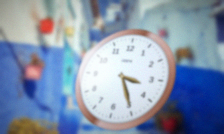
{"hour": 3, "minute": 25}
